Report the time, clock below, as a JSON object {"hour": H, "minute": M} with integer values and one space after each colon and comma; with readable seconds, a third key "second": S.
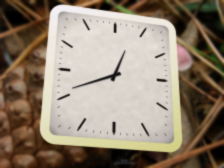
{"hour": 12, "minute": 41}
